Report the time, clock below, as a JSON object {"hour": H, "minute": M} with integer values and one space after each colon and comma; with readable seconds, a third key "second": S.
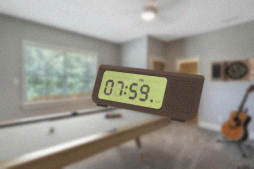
{"hour": 7, "minute": 59}
